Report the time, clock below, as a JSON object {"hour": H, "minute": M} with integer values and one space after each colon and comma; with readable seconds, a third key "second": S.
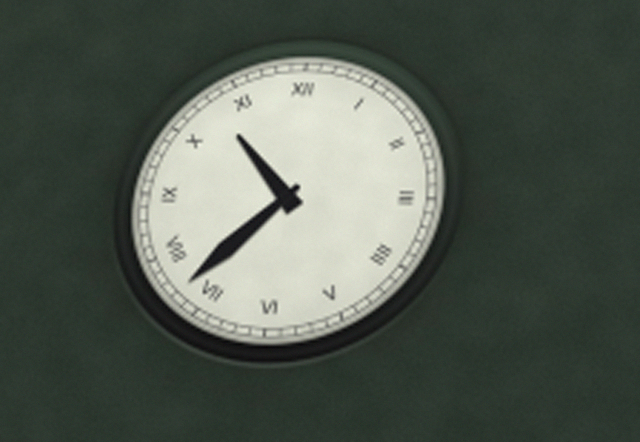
{"hour": 10, "minute": 37}
